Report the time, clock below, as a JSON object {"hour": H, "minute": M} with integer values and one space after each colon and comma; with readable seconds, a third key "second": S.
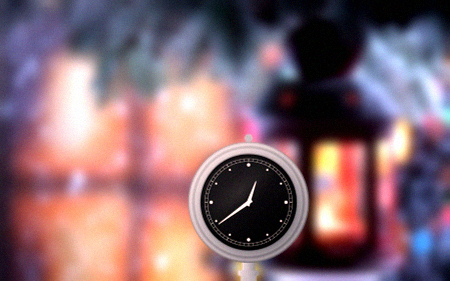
{"hour": 12, "minute": 39}
